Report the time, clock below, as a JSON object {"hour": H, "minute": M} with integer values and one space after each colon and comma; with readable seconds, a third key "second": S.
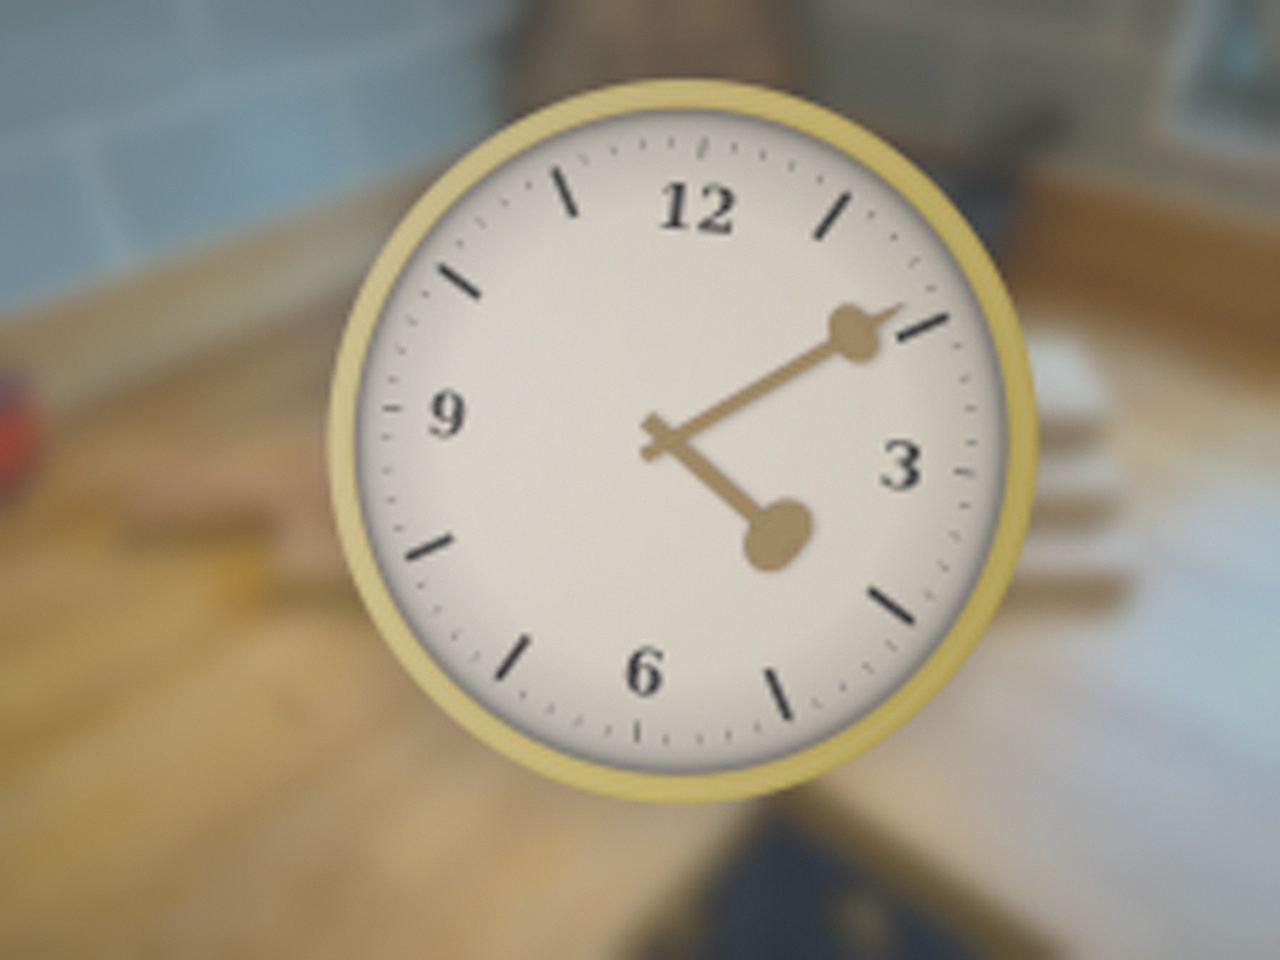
{"hour": 4, "minute": 9}
